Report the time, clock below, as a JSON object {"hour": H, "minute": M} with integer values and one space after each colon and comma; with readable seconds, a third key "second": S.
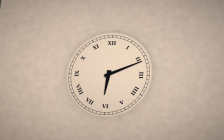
{"hour": 6, "minute": 11}
